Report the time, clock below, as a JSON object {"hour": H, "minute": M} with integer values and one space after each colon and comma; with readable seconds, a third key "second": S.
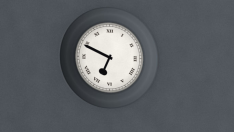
{"hour": 6, "minute": 49}
